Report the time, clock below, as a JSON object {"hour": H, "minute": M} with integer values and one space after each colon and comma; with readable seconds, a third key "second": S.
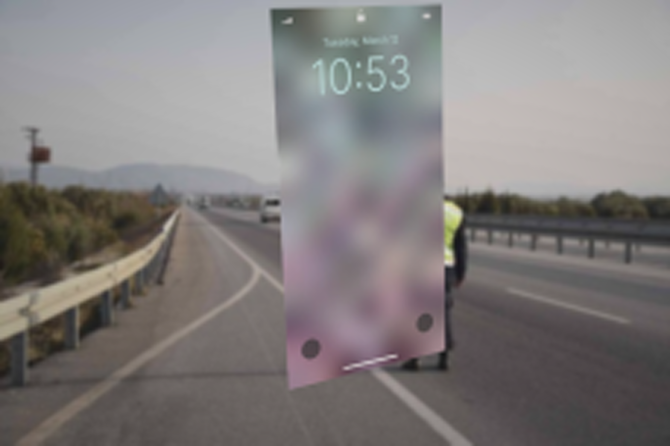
{"hour": 10, "minute": 53}
